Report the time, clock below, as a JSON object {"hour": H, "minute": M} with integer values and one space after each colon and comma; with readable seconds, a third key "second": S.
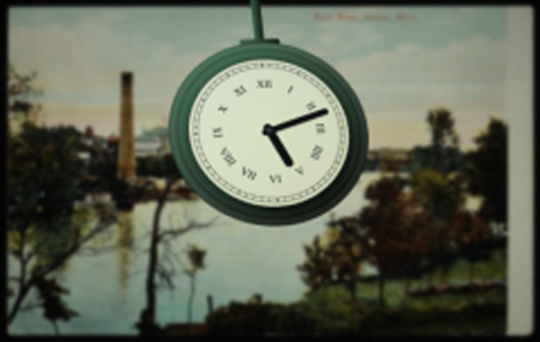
{"hour": 5, "minute": 12}
